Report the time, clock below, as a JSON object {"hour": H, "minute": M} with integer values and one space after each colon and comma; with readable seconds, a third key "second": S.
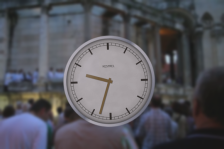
{"hour": 9, "minute": 33}
